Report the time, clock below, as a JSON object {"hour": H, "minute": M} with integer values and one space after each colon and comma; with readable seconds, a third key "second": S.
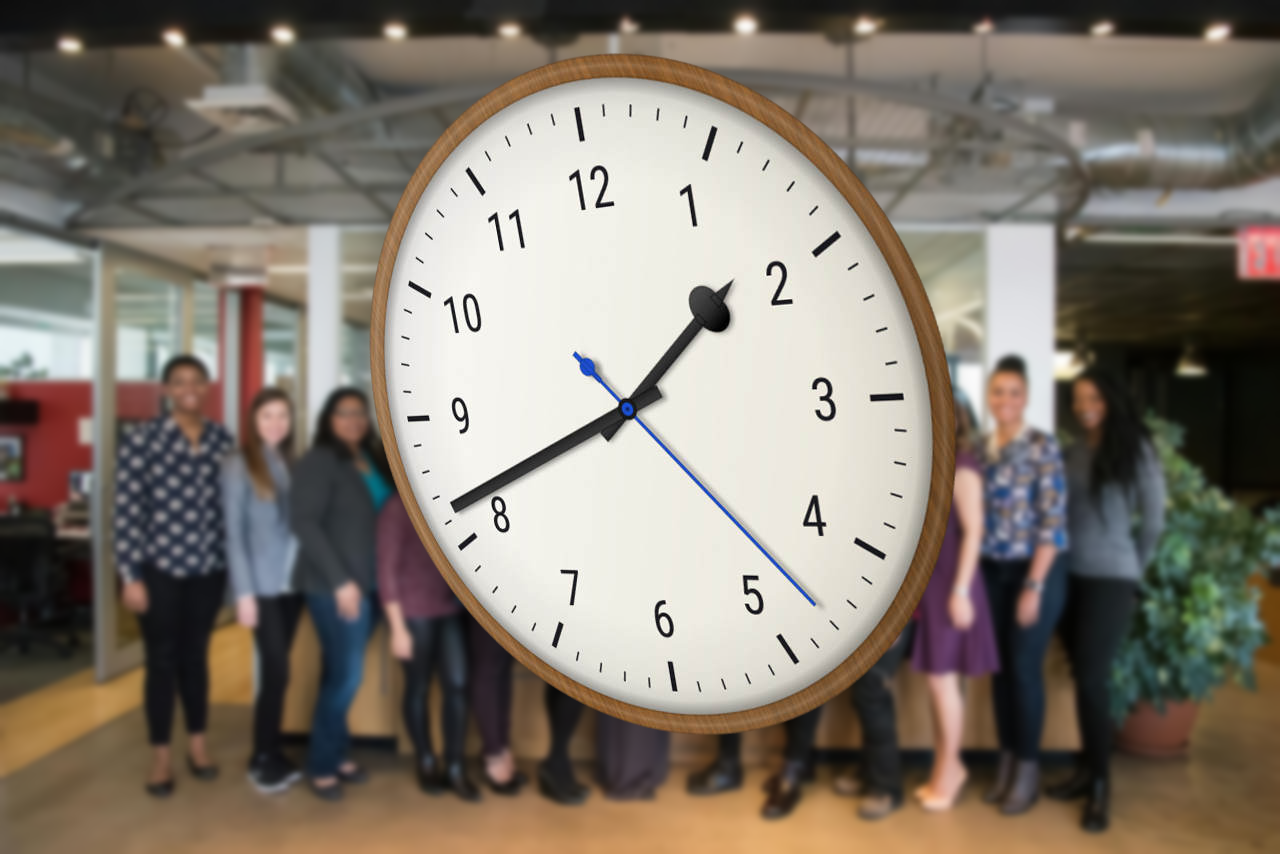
{"hour": 1, "minute": 41, "second": 23}
